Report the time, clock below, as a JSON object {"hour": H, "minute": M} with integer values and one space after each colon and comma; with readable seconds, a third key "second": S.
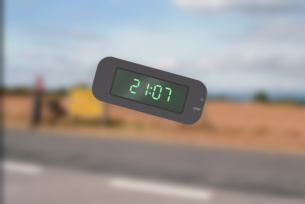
{"hour": 21, "minute": 7}
